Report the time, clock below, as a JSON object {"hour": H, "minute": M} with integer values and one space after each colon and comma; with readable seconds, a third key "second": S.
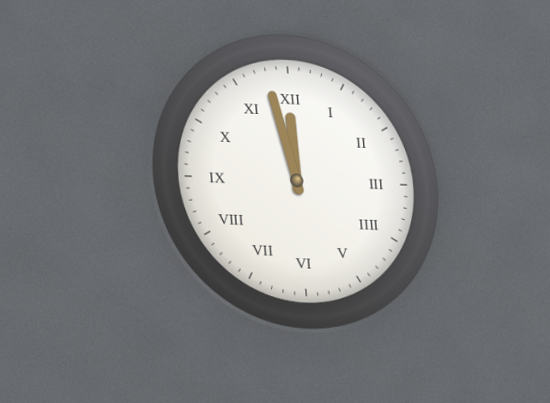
{"hour": 11, "minute": 58}
